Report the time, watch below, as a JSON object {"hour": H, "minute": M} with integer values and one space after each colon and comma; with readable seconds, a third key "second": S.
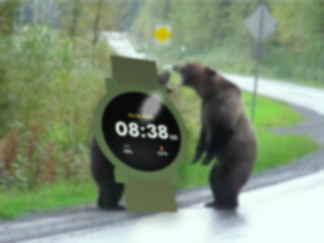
{"hour": 8, "minute": 38}
